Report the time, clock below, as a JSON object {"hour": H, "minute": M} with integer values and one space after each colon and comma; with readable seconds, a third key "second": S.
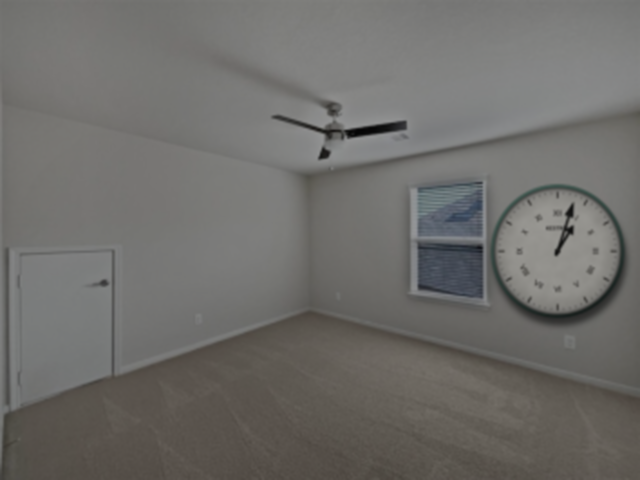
{"hour": 1, "minute": 3}
